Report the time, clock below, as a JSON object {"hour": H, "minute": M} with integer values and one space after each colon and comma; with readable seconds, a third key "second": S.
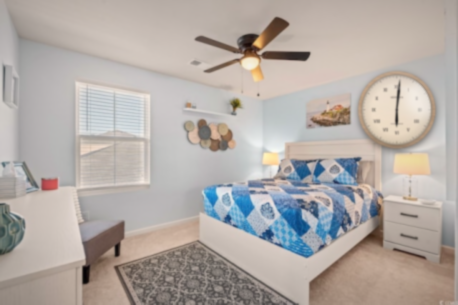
{"hour": 6, "minute": 1}
